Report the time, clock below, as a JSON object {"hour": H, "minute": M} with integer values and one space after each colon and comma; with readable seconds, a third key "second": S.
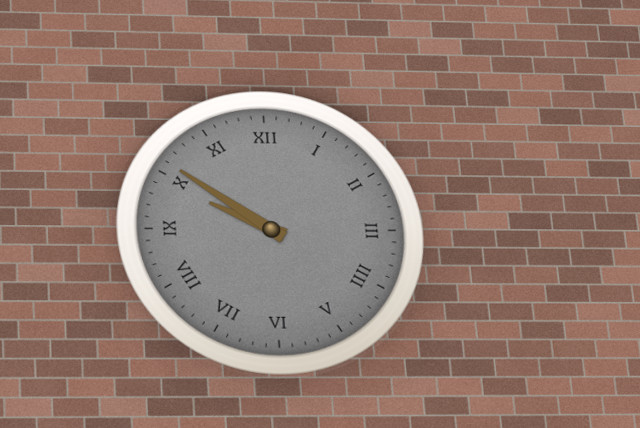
{"hour": 9, "minute": 51}
